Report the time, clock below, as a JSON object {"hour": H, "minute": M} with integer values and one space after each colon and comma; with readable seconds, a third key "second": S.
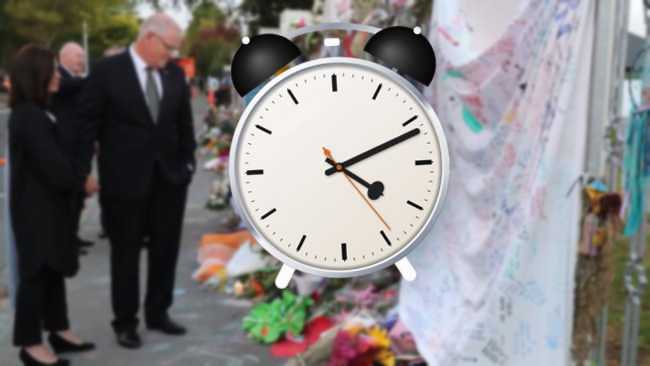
{"hour": 4, "minute": 11, "second": 24}
